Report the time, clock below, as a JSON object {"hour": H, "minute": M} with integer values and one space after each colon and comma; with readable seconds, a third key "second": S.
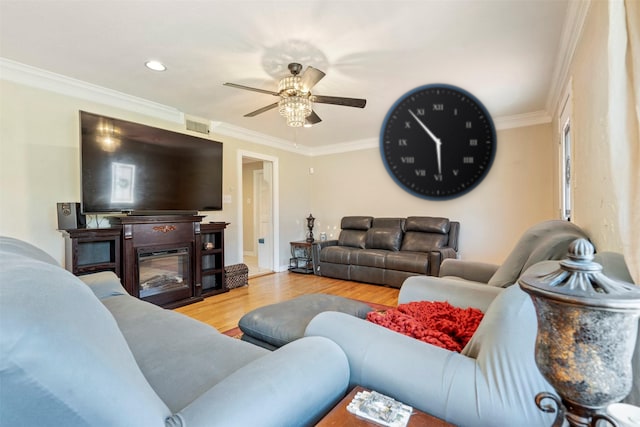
{"hour": 5, "minute": 53}
